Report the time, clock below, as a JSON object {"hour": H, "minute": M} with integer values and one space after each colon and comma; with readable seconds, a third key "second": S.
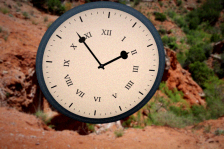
{"hour": 1, "minute": 53}
